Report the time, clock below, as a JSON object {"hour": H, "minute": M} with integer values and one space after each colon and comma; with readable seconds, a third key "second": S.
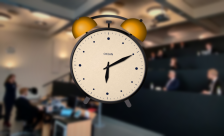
{"hour": 6, "minute": 10}
